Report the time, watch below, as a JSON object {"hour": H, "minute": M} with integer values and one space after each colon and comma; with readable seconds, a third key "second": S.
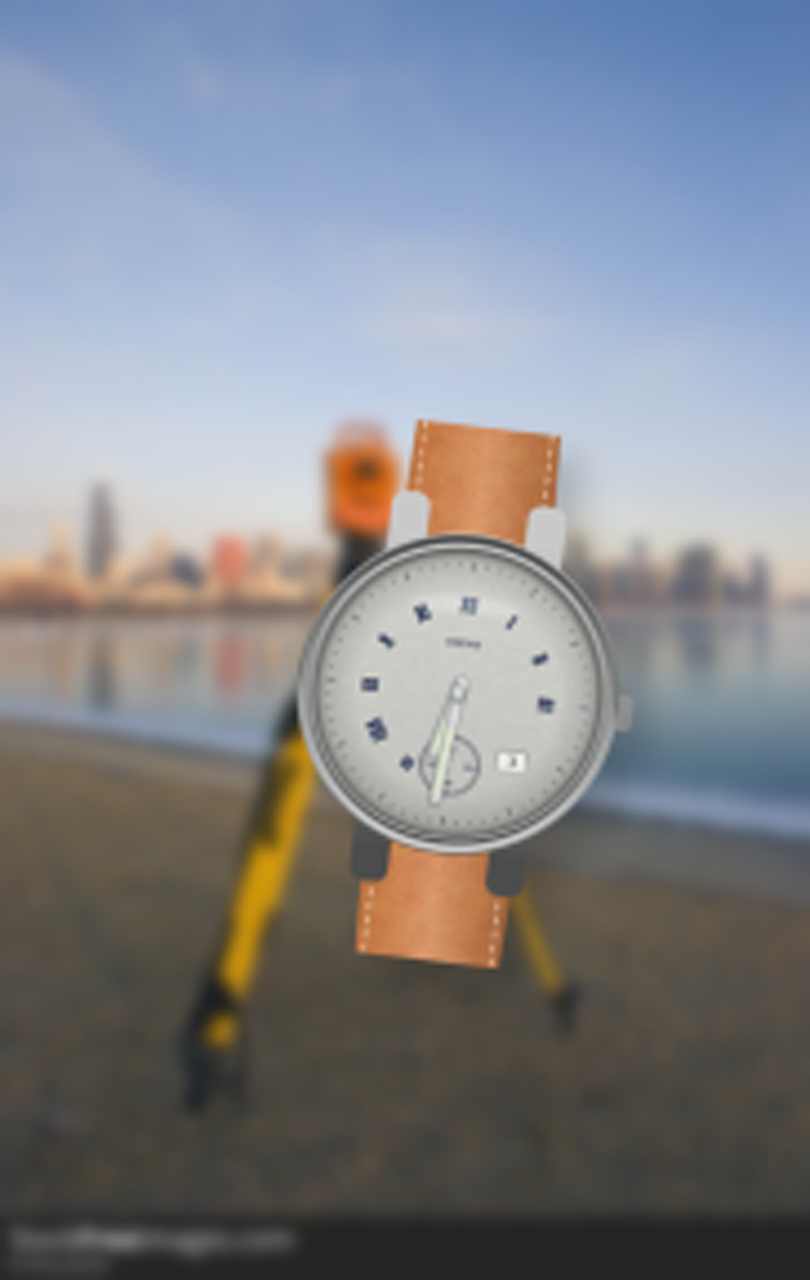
{"hour": 6, "minute": 31}
